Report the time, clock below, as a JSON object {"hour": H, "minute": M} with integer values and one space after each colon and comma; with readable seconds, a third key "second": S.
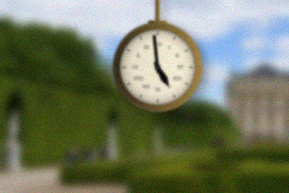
{"hour": 4, "minute": 59}
